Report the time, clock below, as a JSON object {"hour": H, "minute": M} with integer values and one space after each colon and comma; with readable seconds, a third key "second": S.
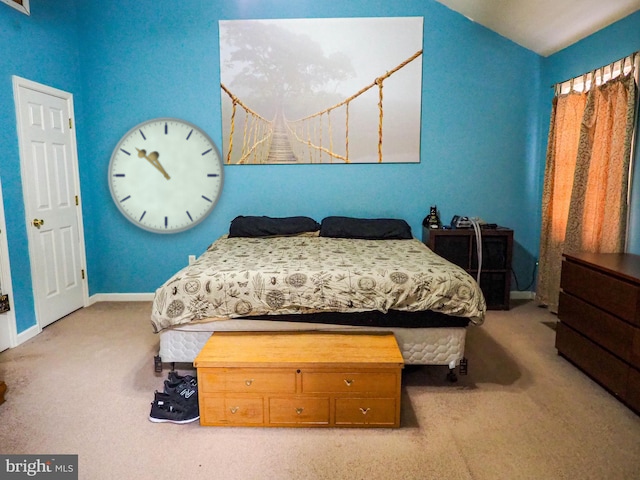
{"hour": 10, "minute": 52}
